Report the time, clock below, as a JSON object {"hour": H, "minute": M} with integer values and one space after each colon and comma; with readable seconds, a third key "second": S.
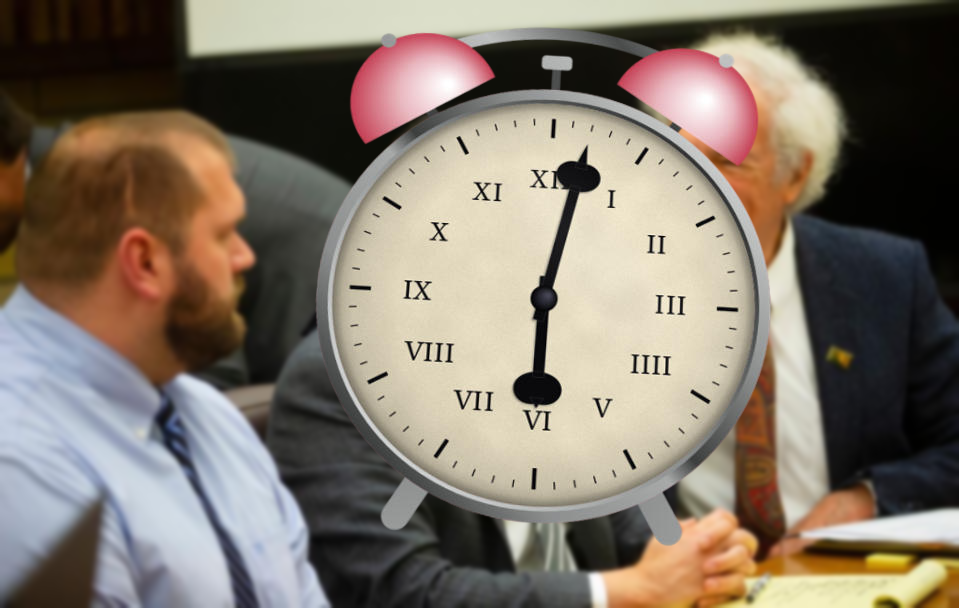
{"hour": 6, "minute": 2}
